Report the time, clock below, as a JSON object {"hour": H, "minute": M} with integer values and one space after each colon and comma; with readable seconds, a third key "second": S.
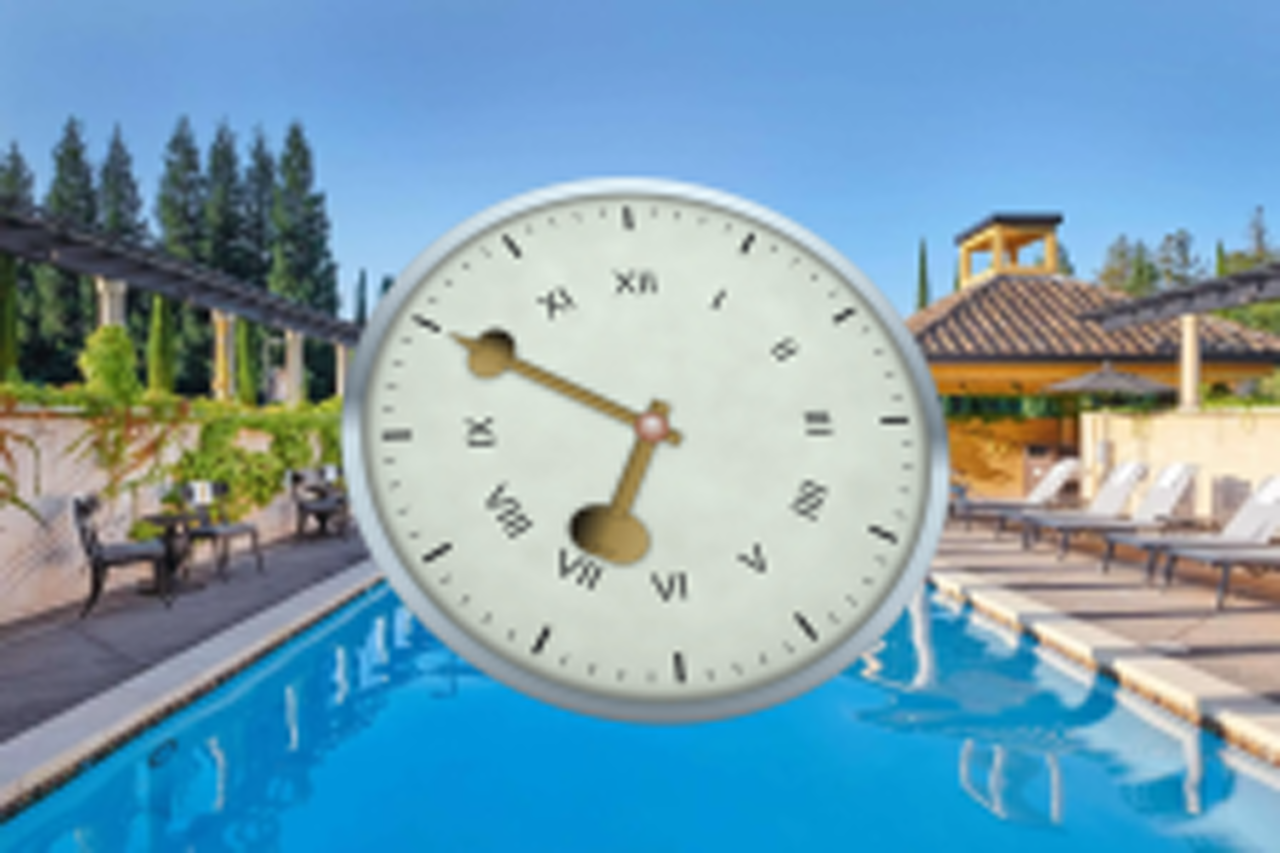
{"hour": 6, "minute": 50}
